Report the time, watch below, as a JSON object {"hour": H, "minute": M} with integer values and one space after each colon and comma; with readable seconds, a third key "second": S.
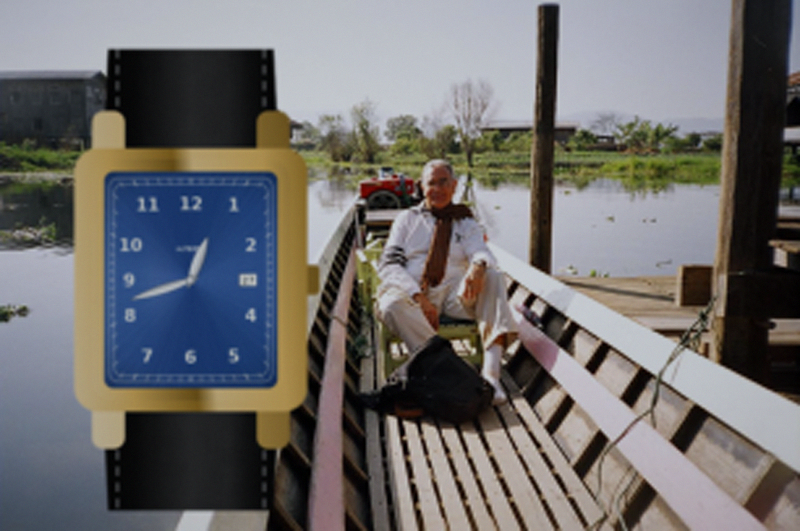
{"hour": 12, "minute": 42}
